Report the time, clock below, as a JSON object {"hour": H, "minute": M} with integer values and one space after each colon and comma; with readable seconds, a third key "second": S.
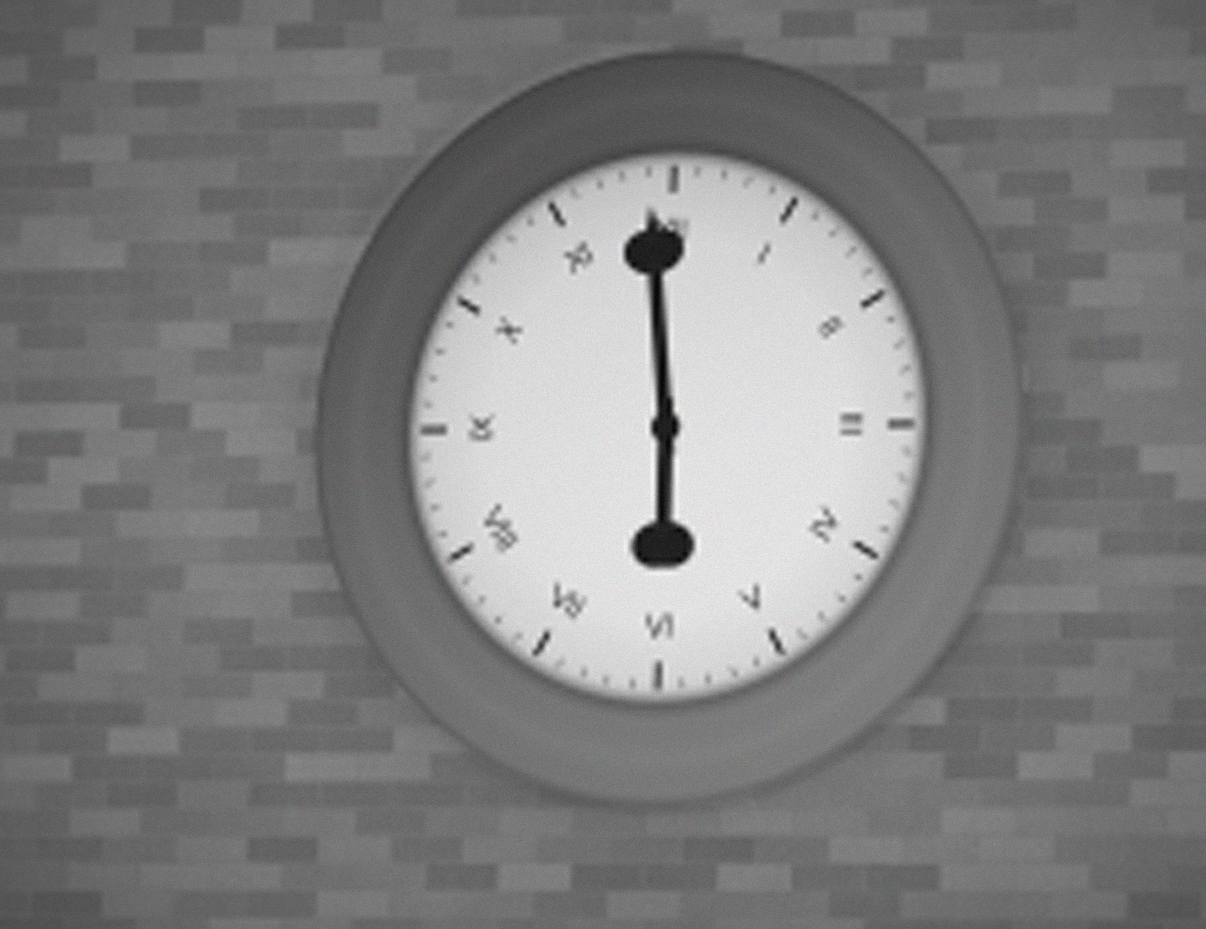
{"hour": 5, "minute": 59}
